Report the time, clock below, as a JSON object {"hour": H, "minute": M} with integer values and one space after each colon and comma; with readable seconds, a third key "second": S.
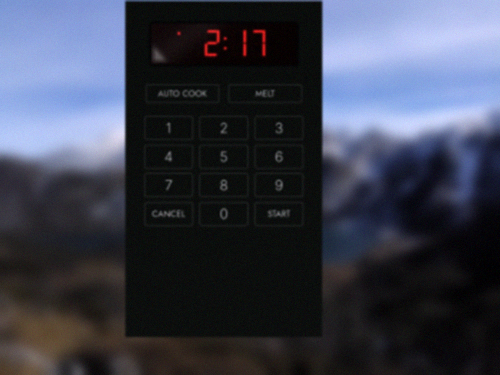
{"hour": 2, "minute": 17}
